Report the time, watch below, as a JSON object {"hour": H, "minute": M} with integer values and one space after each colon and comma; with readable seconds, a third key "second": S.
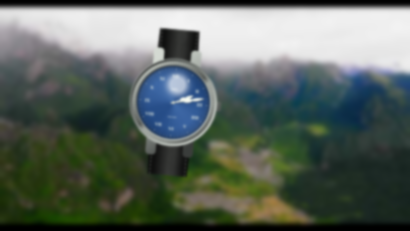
{"hour": 2, "minute": 13}
